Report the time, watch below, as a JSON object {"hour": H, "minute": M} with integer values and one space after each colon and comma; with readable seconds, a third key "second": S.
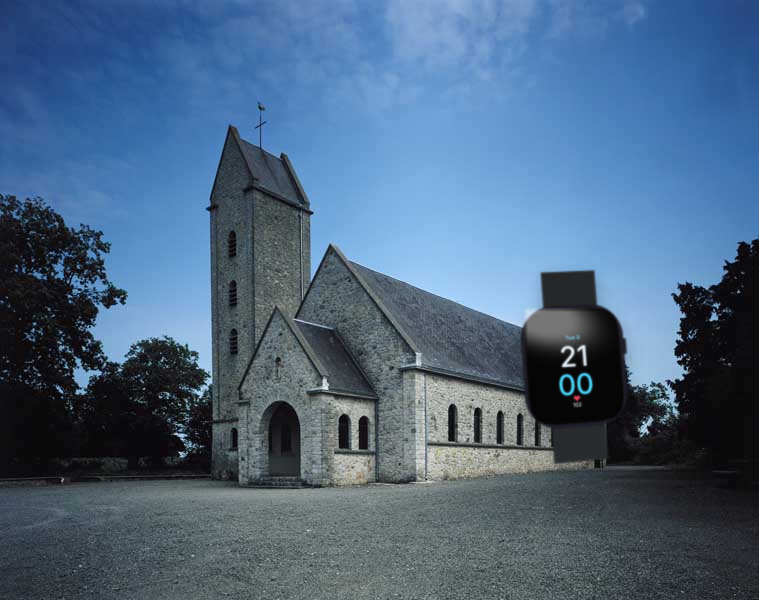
{"hour": 21, "minute": 0}
